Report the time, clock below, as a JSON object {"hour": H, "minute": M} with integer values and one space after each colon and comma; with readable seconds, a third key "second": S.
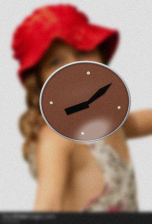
{"hour": 8, "minute": 7}
